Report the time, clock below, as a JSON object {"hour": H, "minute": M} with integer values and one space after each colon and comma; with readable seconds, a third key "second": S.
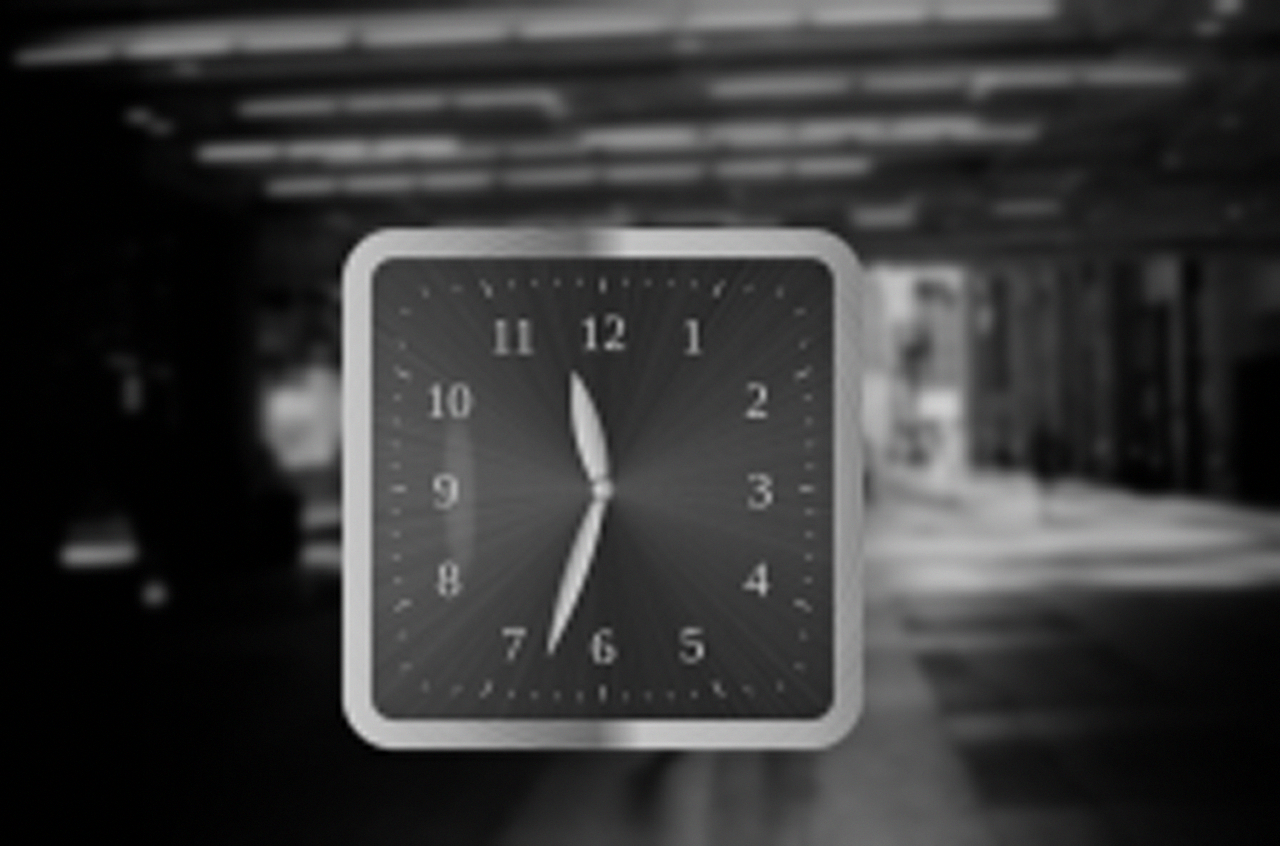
{"hour": 11, "minute": 33}
